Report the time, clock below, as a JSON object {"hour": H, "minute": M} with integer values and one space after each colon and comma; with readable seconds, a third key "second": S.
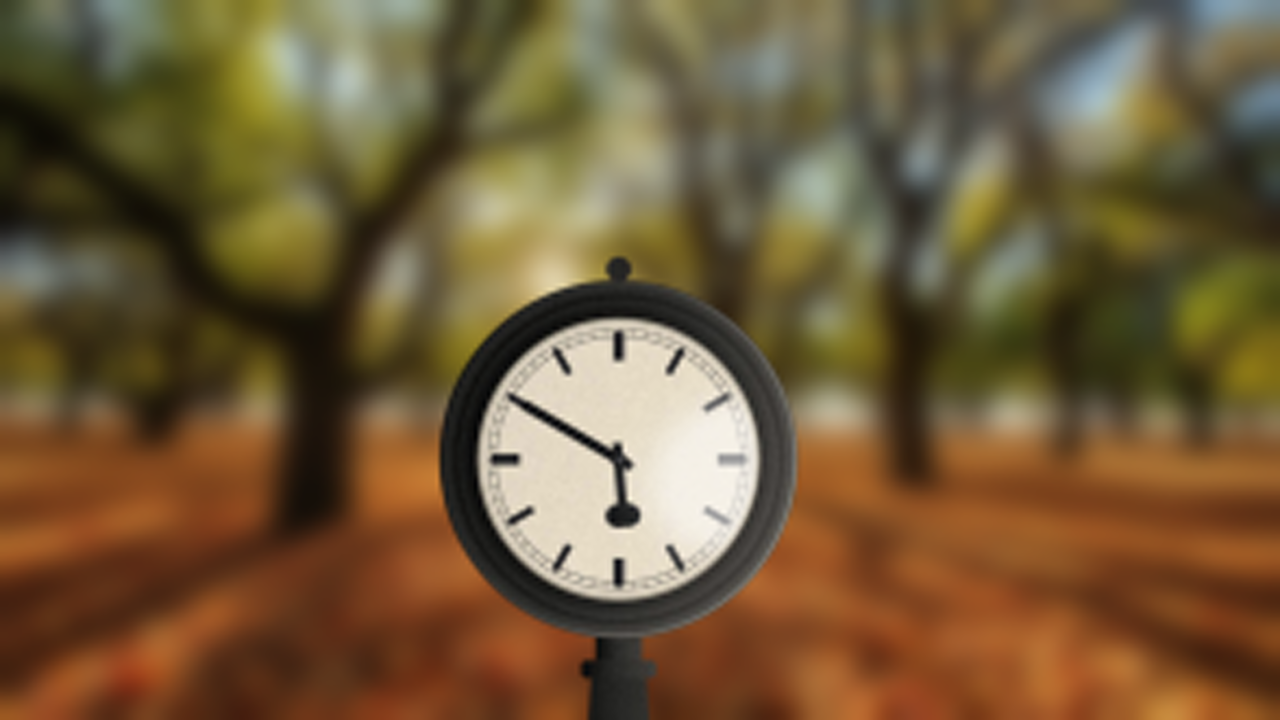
{"hour": 5, "minute": 50}
